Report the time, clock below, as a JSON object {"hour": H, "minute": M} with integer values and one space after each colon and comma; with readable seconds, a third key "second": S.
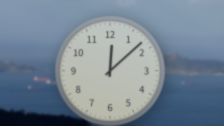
{"hour": 12, "minute": 8}
